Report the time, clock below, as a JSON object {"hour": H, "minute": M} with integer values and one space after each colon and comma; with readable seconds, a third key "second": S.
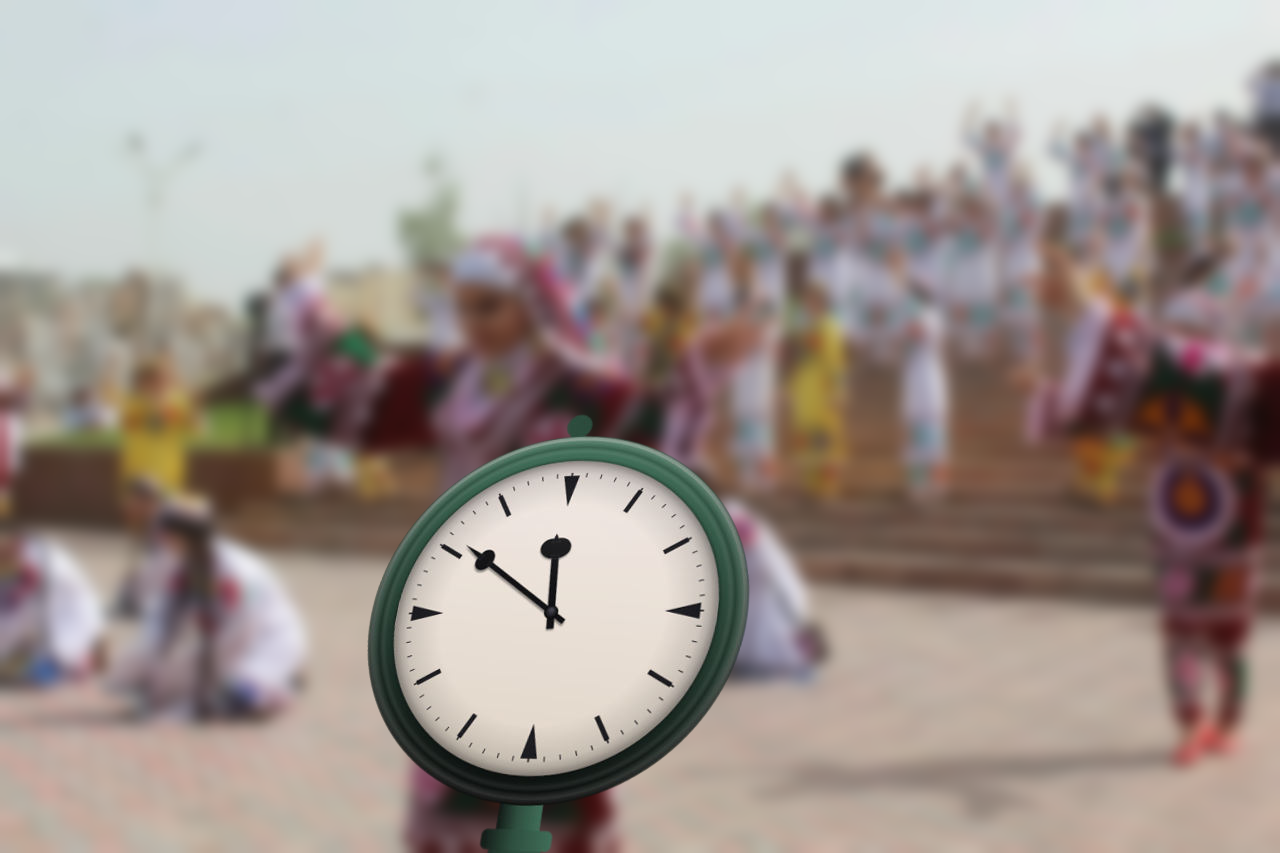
{"hour": 11, "minute": 51}
